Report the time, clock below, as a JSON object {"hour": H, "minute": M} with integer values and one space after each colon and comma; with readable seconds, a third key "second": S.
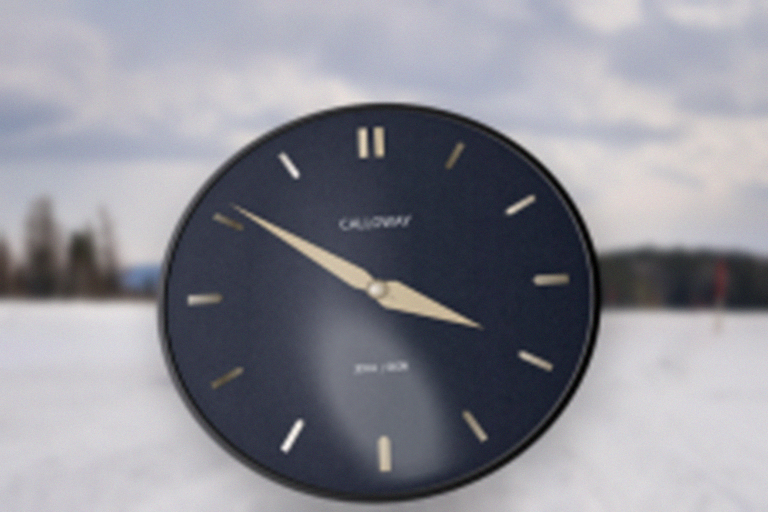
{"hour": 3, "minute": 51}
